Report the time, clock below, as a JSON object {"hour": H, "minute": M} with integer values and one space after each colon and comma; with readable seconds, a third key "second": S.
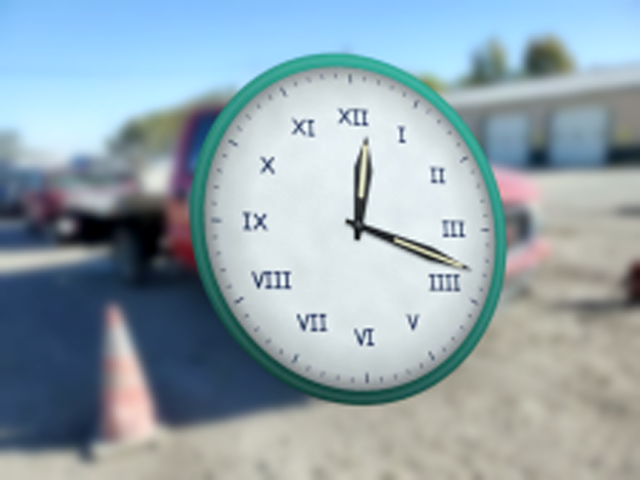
{"hour": 12, "minute": 18}
